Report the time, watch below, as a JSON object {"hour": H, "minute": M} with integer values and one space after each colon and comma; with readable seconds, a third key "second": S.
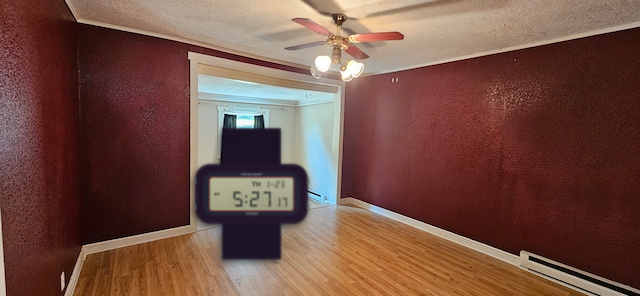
{"hour": 5, "minute": 27}
